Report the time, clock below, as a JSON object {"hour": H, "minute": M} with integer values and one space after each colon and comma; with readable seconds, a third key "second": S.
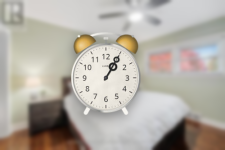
{"hour": 1, "minute": 5}
